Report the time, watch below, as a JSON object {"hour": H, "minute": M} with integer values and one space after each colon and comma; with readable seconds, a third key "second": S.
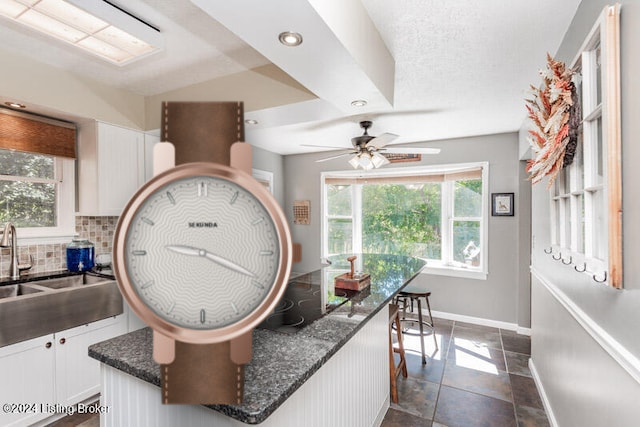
{"hour": 9, "minute": 19}
